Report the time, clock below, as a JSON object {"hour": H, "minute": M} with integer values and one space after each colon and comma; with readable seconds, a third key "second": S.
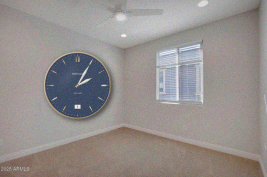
{"hour": 2, "minute": 5}
